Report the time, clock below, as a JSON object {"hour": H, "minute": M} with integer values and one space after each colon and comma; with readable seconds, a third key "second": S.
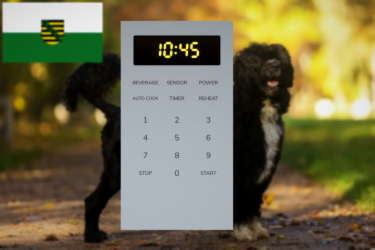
{"hour": 10, "minute": 45}
